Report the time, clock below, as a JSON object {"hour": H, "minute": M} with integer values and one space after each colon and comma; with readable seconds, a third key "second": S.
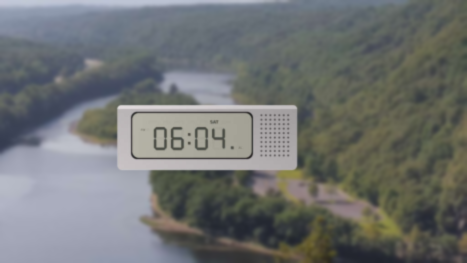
{"hour": 6, "minute": 4}
